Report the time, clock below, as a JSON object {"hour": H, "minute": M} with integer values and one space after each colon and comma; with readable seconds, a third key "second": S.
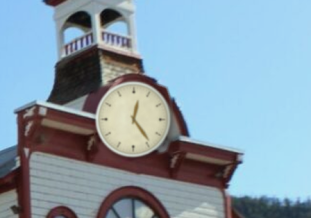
{"hour": 12, "minute": 24}
